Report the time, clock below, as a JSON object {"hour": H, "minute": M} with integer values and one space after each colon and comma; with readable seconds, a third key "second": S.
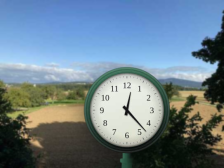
{"hour": 12, "minute": 23}
